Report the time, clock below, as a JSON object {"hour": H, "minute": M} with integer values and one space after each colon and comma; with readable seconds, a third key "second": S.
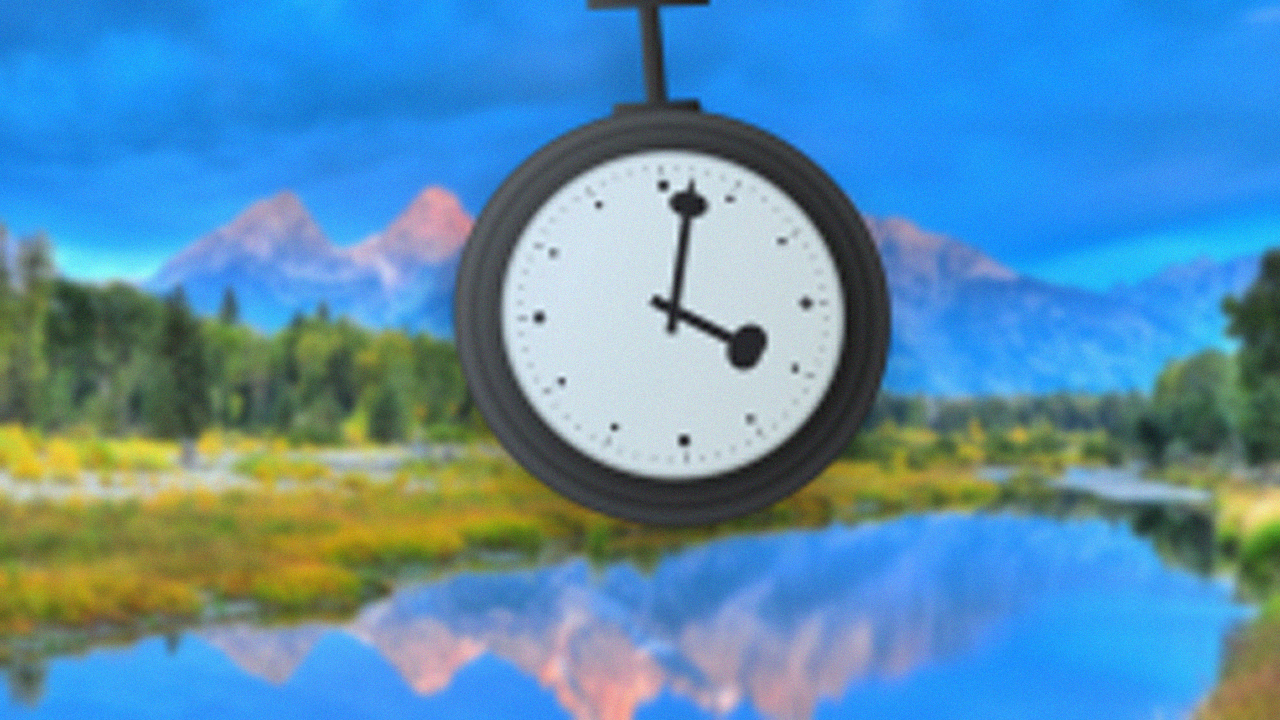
{"hour": 4, "minute": 2}
